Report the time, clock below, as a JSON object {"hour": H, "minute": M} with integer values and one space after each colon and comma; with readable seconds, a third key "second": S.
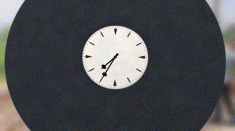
{"hour": 7, "minute": 35}
